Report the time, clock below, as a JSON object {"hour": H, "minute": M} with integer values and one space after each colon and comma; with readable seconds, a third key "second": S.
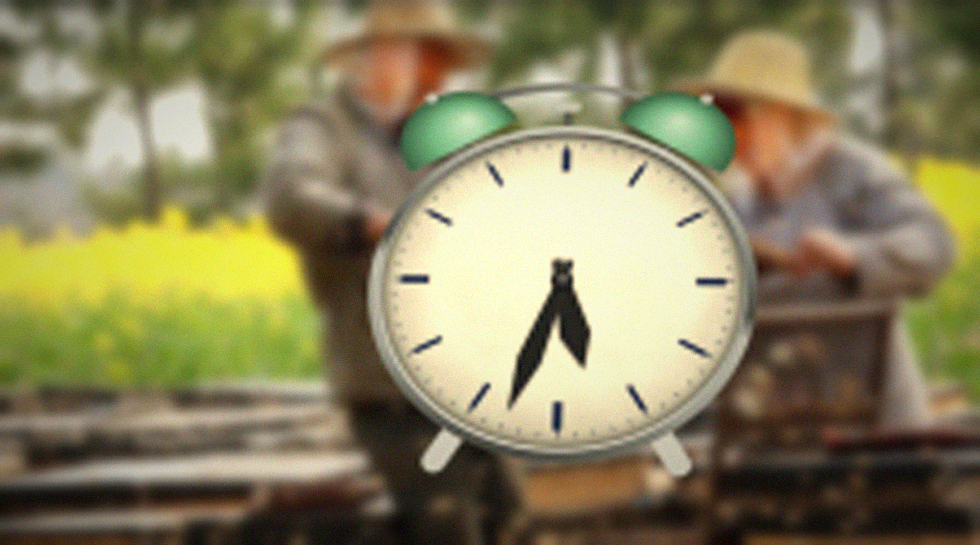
{"hour": 5, "minute": 33}
